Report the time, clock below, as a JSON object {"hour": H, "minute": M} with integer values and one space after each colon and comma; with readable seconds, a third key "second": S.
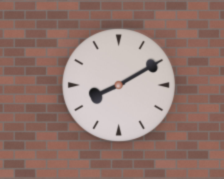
{"hour": 8, "minute": 10}
